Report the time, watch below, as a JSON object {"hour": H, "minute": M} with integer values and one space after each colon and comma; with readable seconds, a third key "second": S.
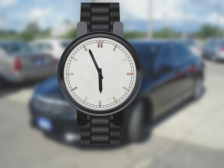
{"hour": 5, "minute": 56}
